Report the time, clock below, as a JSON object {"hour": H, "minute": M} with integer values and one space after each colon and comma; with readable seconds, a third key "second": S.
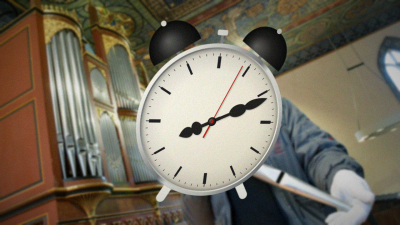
{"hour": 8, "minute": 11, "second": 4}
